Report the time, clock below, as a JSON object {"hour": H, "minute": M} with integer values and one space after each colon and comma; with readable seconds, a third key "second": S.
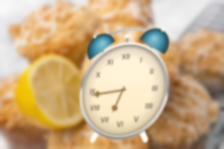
{"hour": 6, "minute": 44}
